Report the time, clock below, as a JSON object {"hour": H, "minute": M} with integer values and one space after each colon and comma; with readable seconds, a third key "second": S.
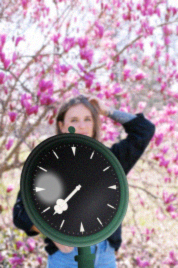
{"hour": 7, "minute": 38}
